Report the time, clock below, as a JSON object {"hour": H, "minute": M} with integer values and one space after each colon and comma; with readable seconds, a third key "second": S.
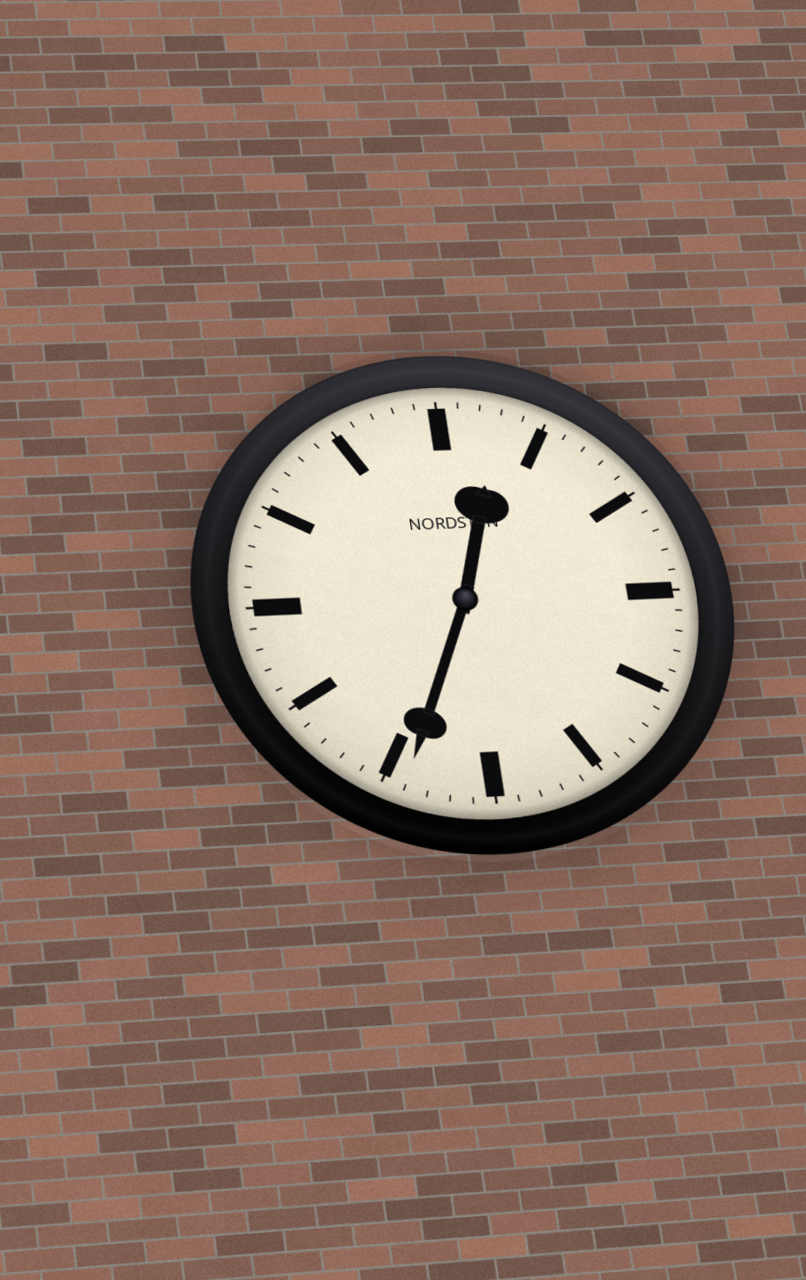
{"hour": 12, "minute": 34}
